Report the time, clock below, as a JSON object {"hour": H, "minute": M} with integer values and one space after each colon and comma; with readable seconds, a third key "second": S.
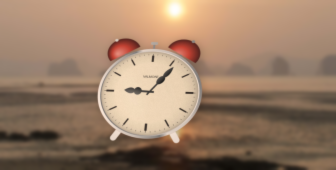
{"hour": 9, "minute": 6}
